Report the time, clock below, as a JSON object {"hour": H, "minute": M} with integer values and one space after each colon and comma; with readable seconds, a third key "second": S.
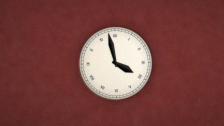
{"hour": 3, "minute": 58}
